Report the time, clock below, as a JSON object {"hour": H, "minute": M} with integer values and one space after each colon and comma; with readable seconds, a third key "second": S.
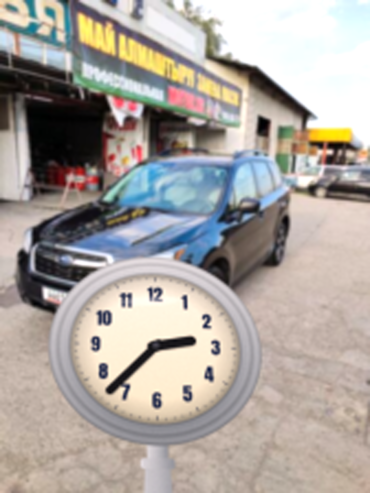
{"hour": 2, "minute": 37}
